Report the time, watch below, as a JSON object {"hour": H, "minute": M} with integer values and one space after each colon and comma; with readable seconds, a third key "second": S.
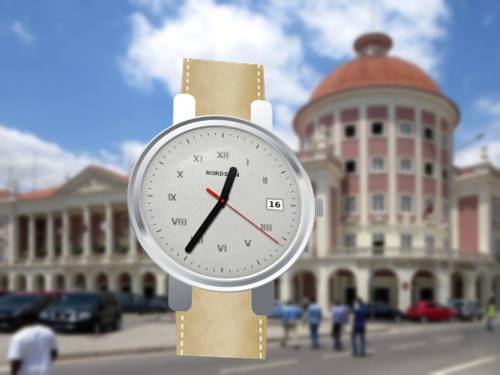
{"hour": 12, "minute": 35, "second": 21}
